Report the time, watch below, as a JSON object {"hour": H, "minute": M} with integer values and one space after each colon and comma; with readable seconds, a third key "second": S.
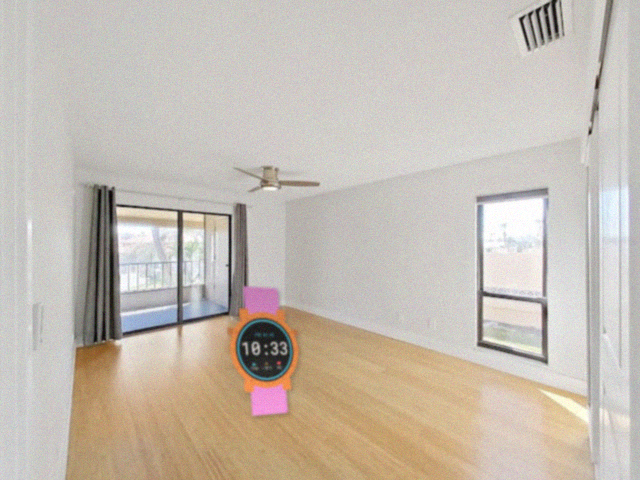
{"hour": 10, "minute": 33}
